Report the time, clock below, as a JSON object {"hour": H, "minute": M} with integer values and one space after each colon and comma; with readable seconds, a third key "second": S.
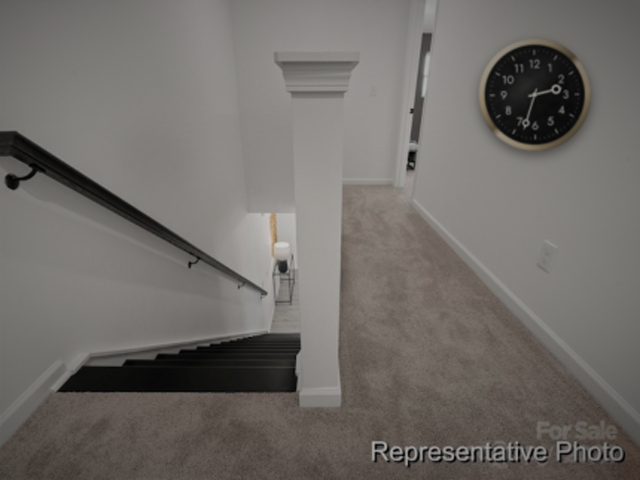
{"hour": 2, "minute": 33}
